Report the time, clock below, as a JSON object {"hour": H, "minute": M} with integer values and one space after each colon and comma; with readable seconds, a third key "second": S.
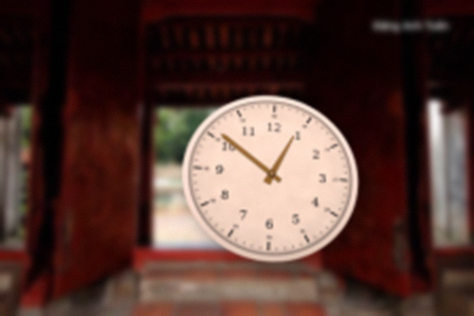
{"hour": 12, "minute": 51}
